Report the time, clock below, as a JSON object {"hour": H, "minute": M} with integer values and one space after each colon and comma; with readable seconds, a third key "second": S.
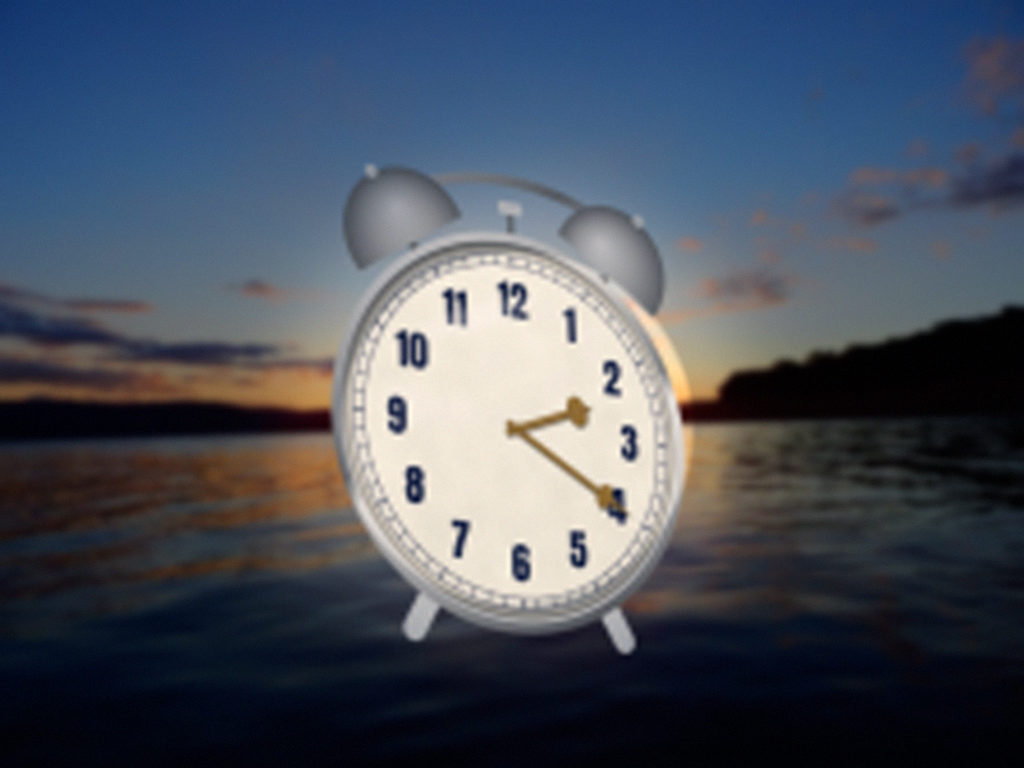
{"hour": 2, "minute": 20}
